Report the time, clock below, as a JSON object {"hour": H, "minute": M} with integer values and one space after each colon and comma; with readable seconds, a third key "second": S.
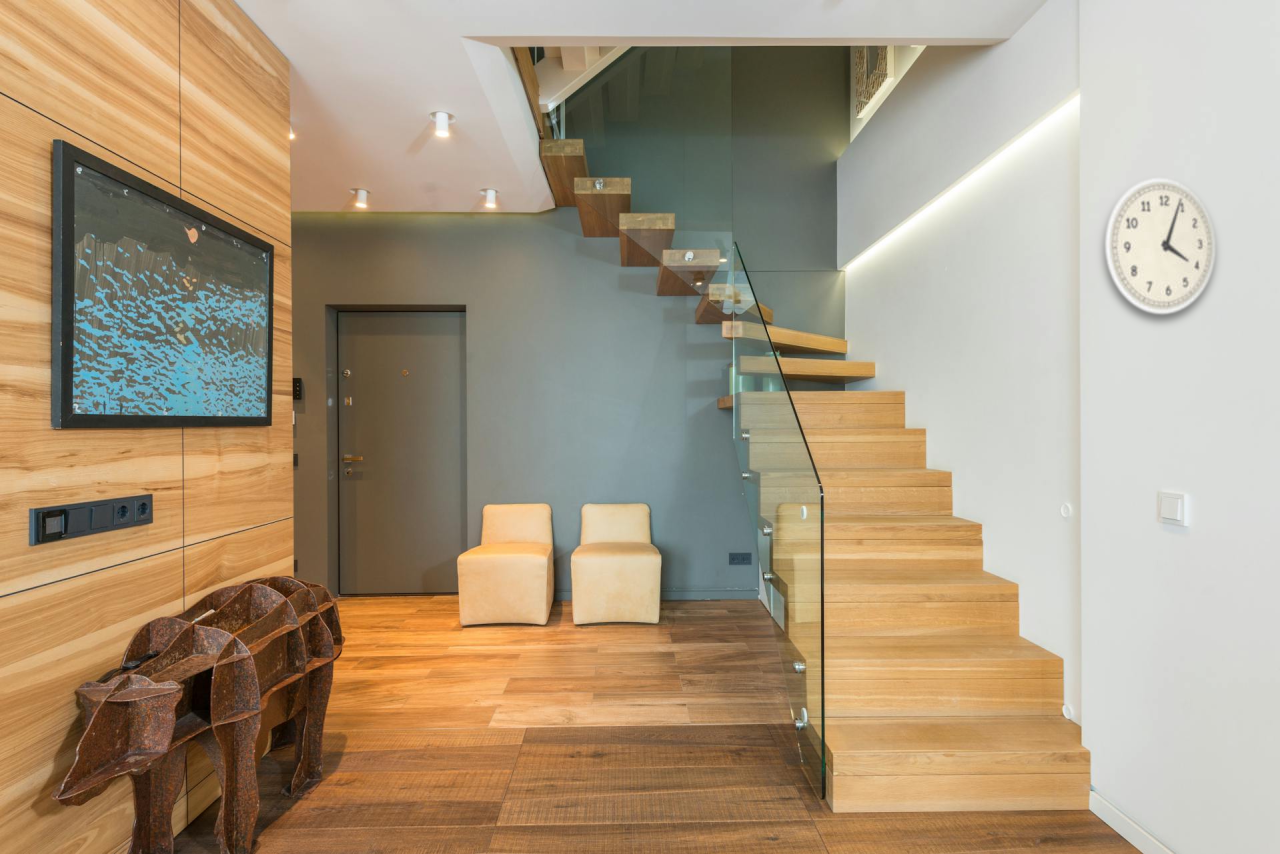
{"hour": 4, "minute": 4}
